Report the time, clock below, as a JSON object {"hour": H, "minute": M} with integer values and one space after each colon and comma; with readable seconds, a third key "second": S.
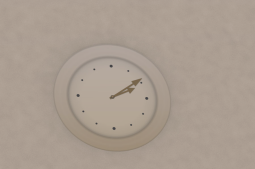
{"hour": 2, "minute": 9}
